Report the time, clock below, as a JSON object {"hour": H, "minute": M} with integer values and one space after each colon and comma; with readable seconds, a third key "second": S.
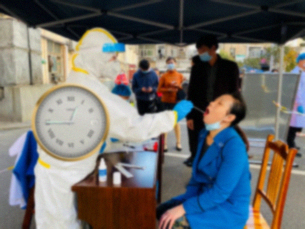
{"hour": 12, "minute": 45}
